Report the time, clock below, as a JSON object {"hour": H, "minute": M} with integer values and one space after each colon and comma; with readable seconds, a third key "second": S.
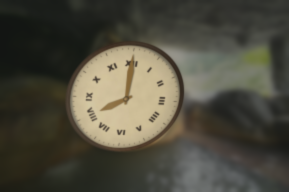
{"hour": 8, "minute": 0}
